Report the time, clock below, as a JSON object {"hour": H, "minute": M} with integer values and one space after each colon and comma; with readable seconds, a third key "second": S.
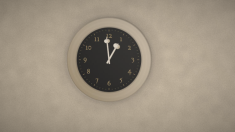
{"hour": 12, "minute": 59}
